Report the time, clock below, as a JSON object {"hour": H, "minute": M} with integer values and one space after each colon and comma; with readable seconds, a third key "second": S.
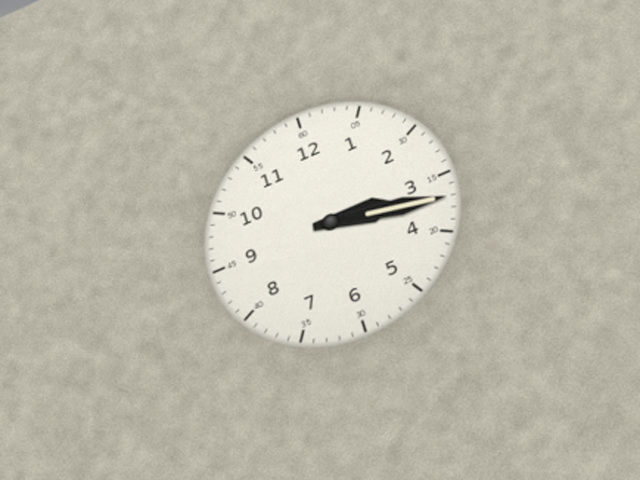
{"hour": 3, "minute": 17}
